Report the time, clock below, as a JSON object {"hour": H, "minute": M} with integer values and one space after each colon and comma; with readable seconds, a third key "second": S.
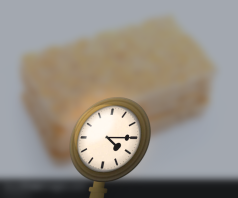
{"hour": 4, "minute": 15}
